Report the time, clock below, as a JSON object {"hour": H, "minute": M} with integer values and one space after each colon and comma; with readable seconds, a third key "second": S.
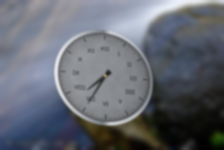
{"hour": 7, "minute": 35}
